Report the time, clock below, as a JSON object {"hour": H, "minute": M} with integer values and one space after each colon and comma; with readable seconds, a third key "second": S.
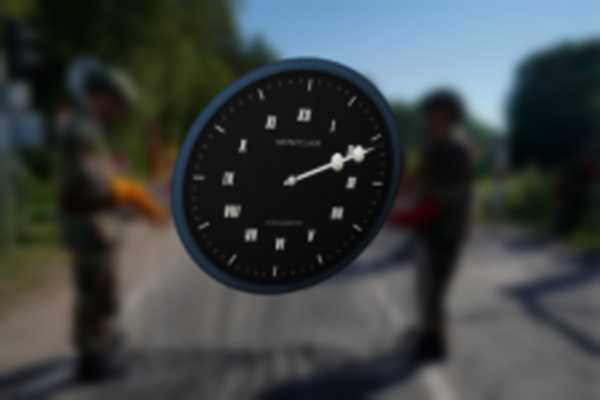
{"hour": 2, "minute": 11}
